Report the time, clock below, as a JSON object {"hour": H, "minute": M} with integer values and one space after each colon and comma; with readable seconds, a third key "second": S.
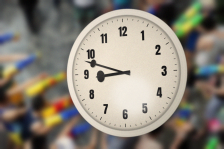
{"hour": 8, "minute": 48}
